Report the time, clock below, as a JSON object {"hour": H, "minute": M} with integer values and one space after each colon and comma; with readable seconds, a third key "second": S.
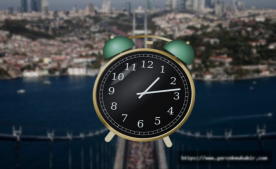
{"hour": 1, "minute": 13}
